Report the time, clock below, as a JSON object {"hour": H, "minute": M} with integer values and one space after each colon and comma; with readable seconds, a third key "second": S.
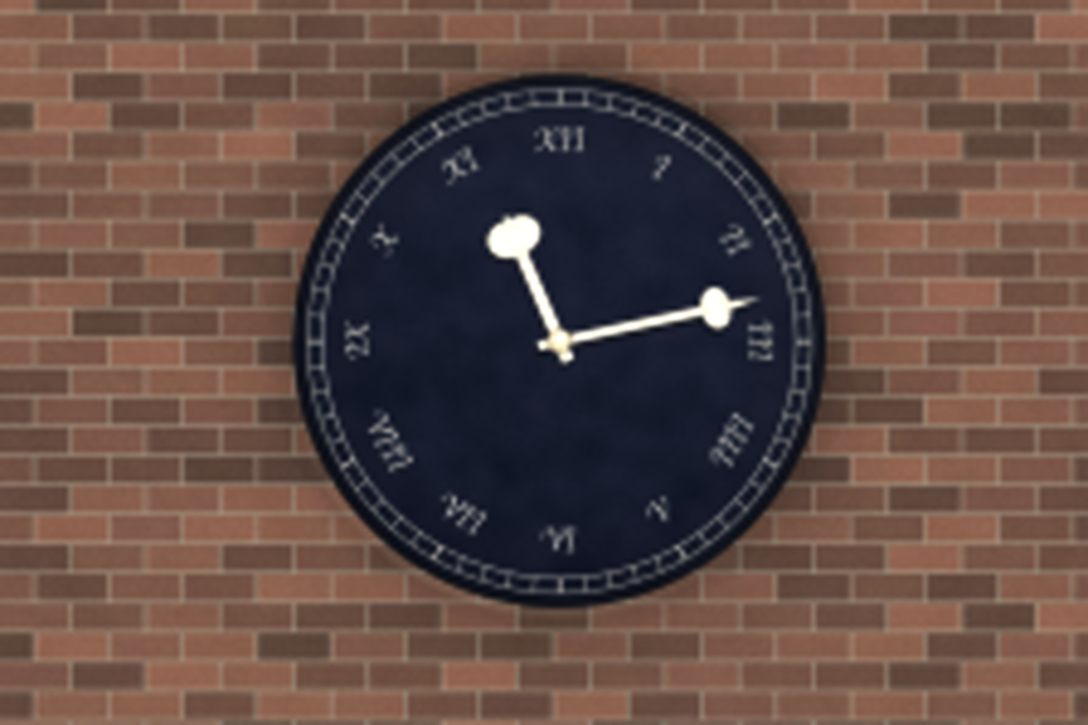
{"hour": 11, "minute": 13}
